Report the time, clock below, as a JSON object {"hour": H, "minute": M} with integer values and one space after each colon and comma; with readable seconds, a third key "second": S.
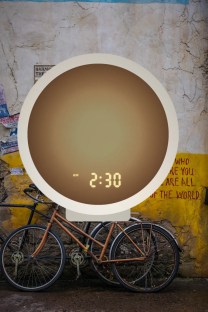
{"hour": 2, "minute": 30}
